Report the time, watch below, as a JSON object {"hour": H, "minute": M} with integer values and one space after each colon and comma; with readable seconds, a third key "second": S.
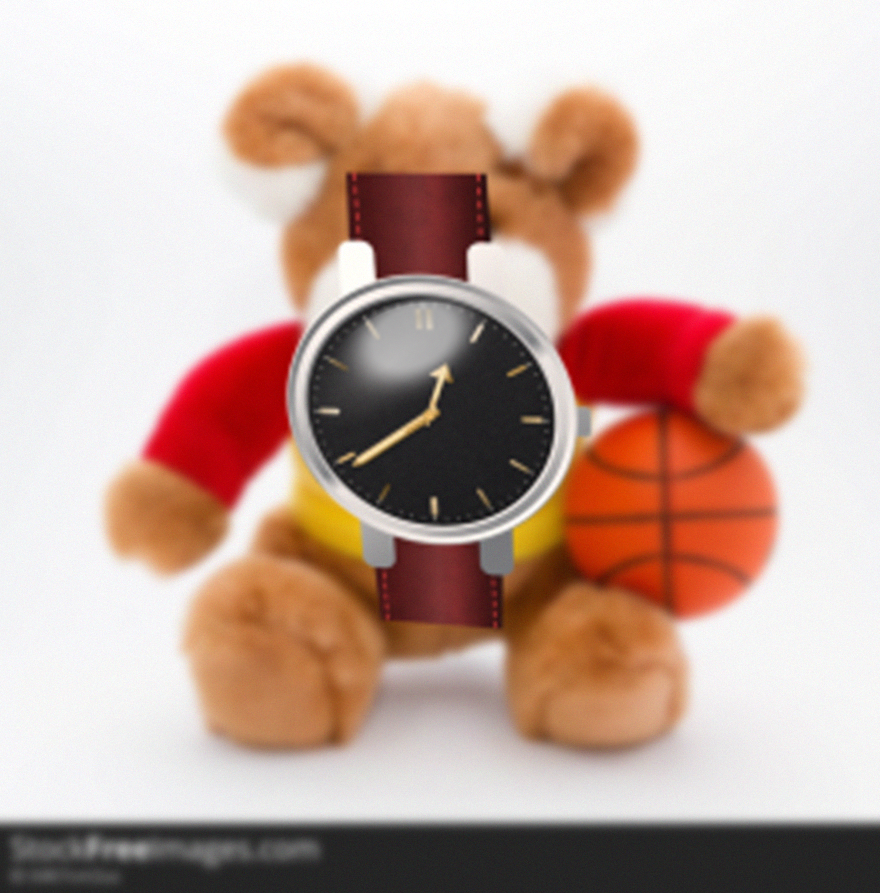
{"hour": 12, "minute": 39}
